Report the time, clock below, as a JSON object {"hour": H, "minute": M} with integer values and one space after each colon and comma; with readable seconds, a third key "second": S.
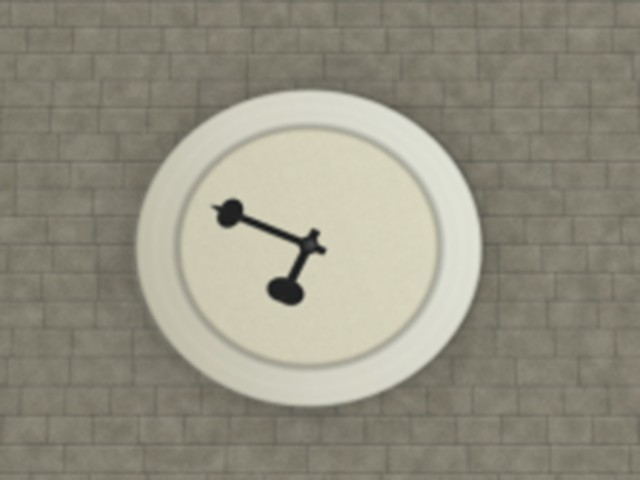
{"hour": 6, "minute": 49}
